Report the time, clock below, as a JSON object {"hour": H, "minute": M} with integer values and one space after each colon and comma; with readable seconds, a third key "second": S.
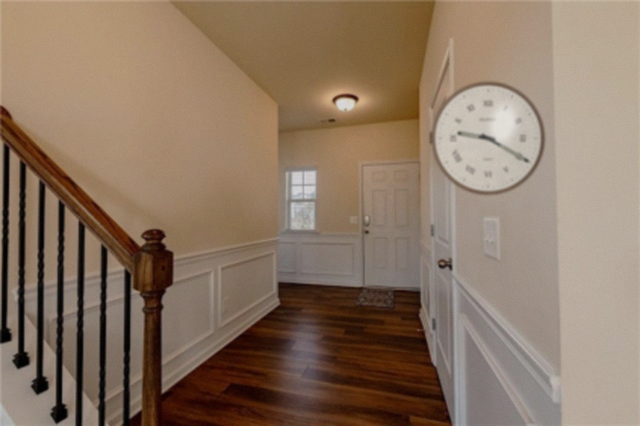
{"hour": 9, "minute": 20}
